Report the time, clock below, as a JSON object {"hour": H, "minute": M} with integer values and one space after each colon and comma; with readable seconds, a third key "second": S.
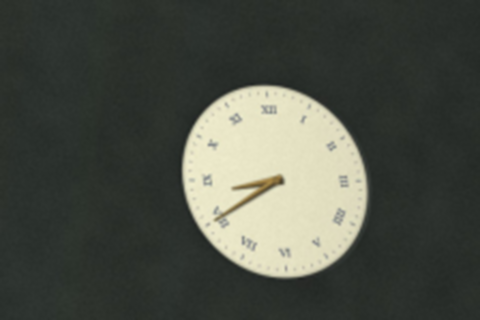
{"hour": 8, "minute": 40}
